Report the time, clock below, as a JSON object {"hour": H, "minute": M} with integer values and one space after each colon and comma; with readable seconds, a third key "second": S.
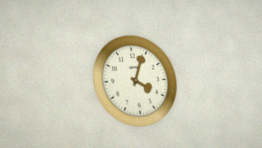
{"hour": 4, "minute": 4}
